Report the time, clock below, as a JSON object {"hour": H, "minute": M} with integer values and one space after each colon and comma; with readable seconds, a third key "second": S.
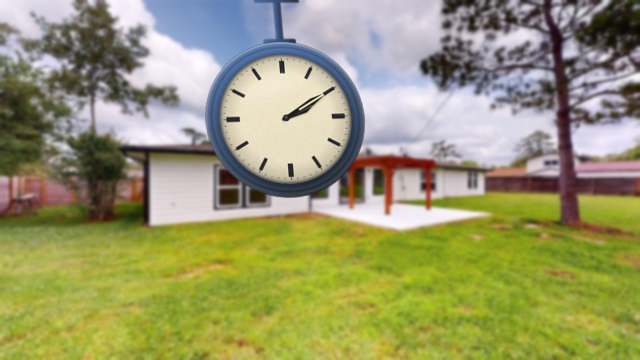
{"hour": 2, "minute": 10}
